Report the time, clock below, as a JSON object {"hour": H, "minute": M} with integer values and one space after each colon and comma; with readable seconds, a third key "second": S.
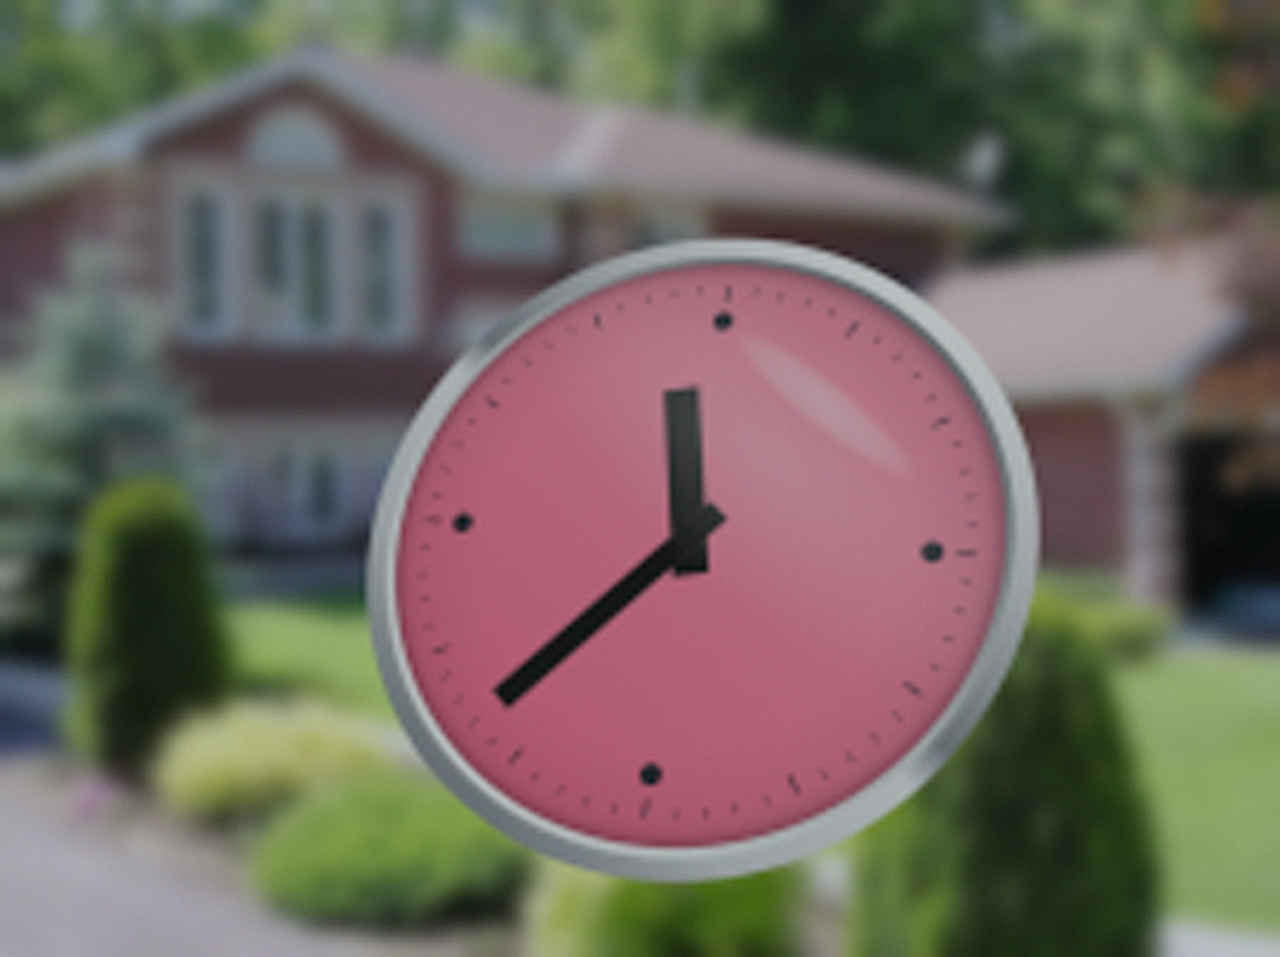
{"hour": 11, "minute": 37}
